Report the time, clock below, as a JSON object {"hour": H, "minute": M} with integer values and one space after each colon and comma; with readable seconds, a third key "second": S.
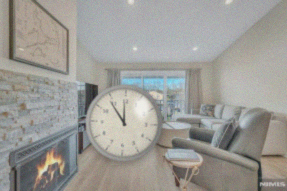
{"hour": 11, "minute": 54}
